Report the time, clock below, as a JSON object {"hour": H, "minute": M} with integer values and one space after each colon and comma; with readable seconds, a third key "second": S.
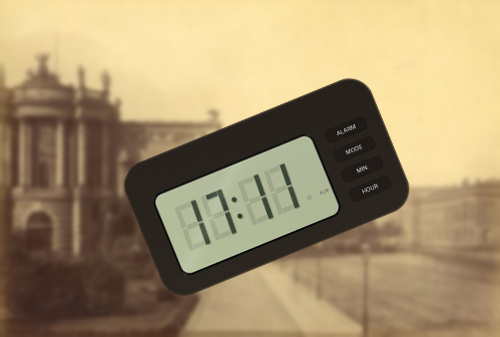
{"hour": 17, "minute": 11}
